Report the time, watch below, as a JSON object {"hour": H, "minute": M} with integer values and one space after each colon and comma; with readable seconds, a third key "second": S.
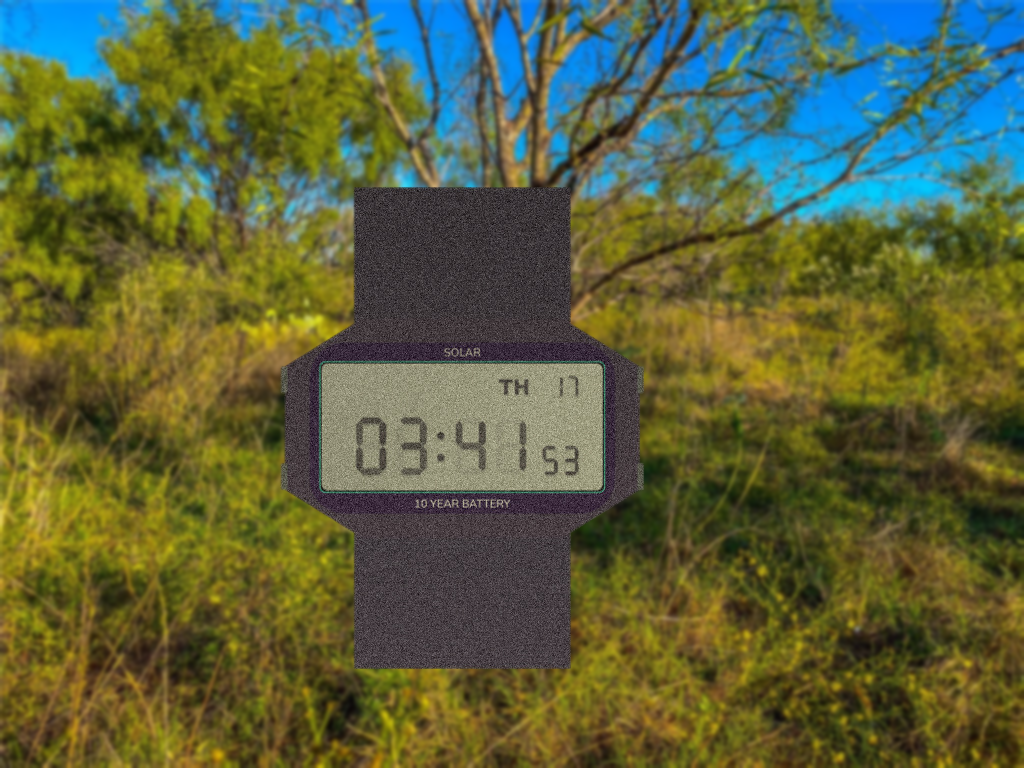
{"hour": 3, "minute": 41, "second": 53}
